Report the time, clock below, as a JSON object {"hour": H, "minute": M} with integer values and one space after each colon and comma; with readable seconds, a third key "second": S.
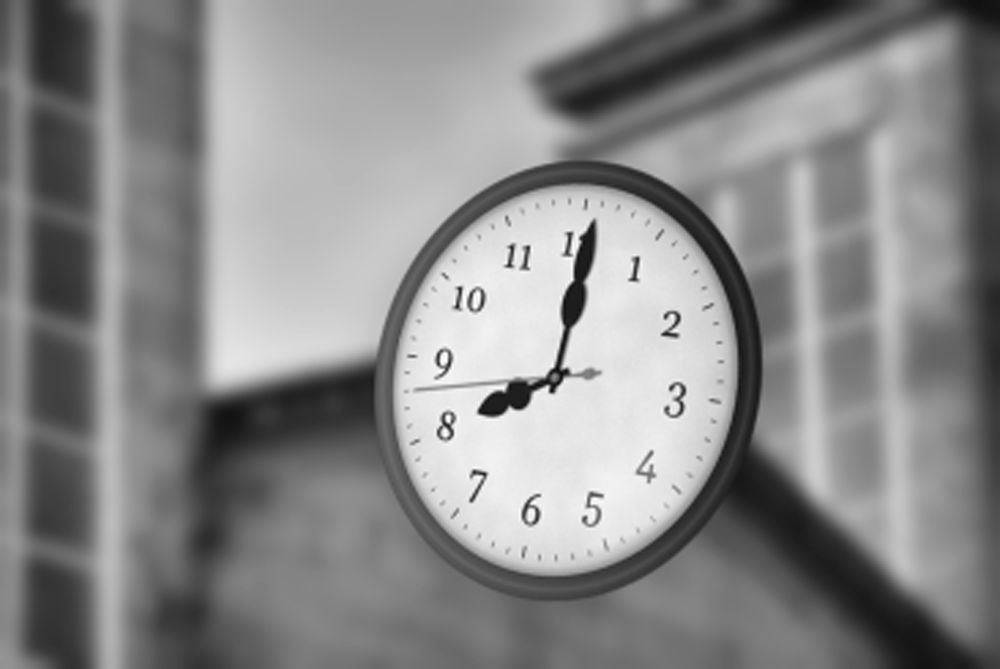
{"hour": 8, "minute": 0, "second": 43}
